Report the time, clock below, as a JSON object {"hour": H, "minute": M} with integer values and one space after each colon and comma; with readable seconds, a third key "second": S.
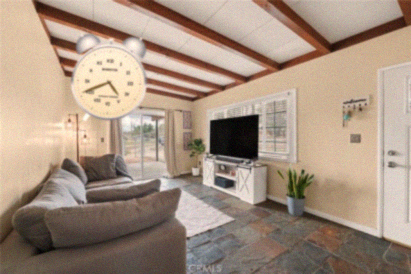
{"hour": 4, "minute": 41}
